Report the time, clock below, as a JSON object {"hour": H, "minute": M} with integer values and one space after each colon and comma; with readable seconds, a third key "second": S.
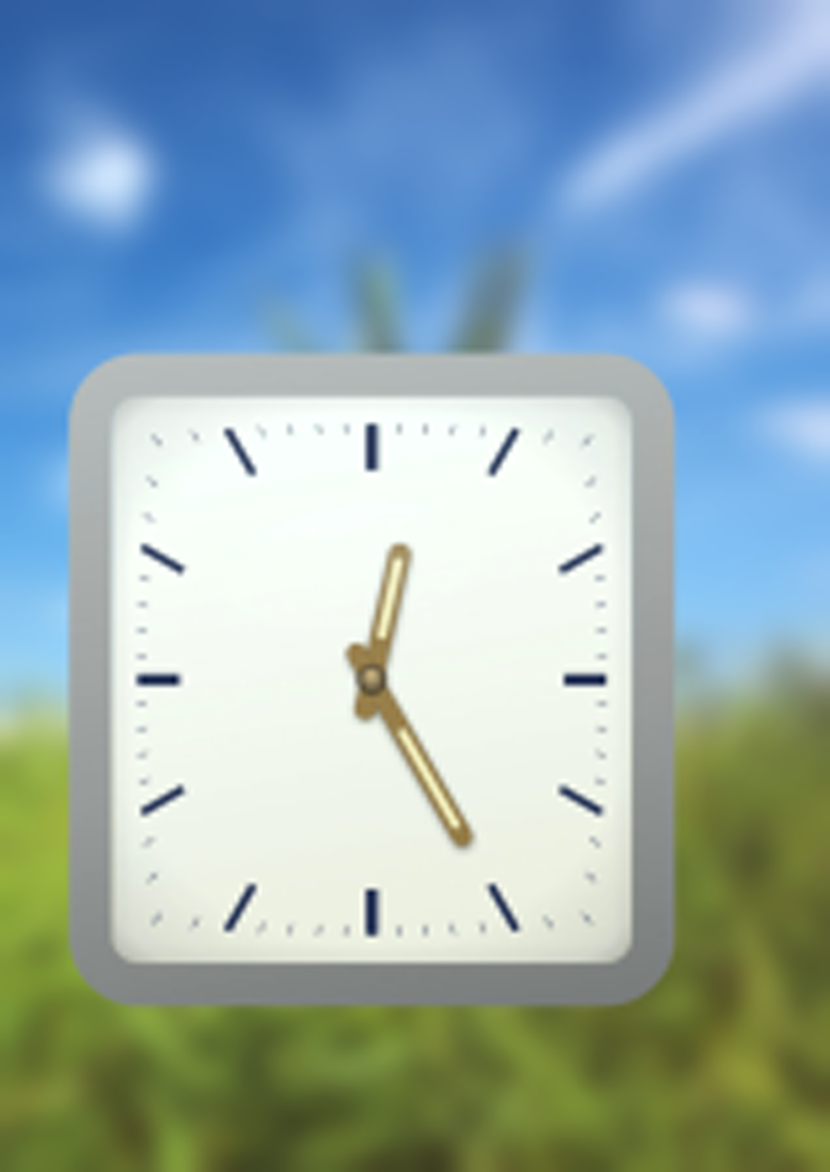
{"hour": 12, "minute": 25}
